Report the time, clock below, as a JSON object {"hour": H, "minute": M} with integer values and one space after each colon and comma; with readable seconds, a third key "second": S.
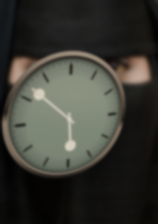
{"hour": 5, "minute": 52}
